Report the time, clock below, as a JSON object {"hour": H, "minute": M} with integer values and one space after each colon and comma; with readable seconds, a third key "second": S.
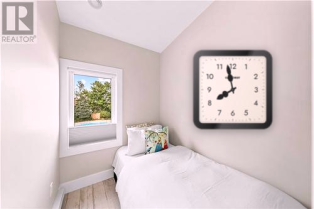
{"hour": 7, "minute": 58}
